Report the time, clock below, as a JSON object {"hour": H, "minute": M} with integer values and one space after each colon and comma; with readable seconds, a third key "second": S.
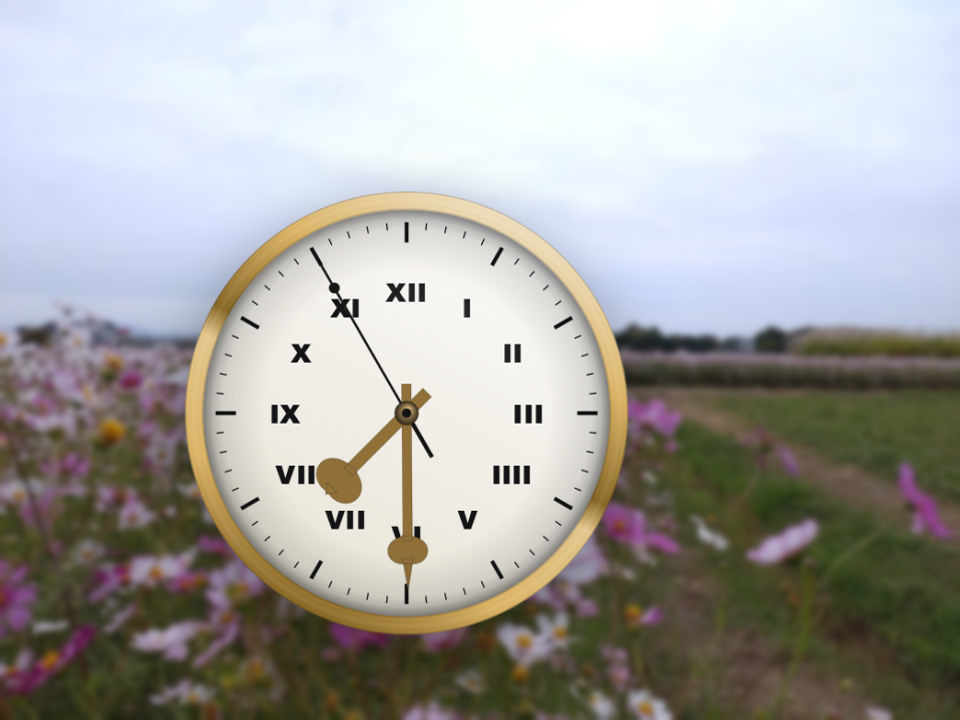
{"hour": 7, "minute": 29, "second": 55}
